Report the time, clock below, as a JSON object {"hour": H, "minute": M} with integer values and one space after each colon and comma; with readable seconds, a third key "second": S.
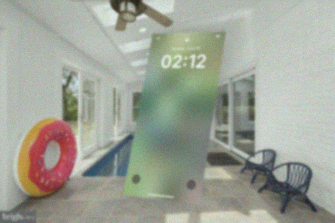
{"hour": 2, "minute": 12}
